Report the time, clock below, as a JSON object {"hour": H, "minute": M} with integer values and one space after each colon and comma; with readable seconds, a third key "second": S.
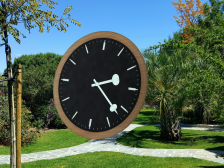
{"hour": 2, "minute": 22}
